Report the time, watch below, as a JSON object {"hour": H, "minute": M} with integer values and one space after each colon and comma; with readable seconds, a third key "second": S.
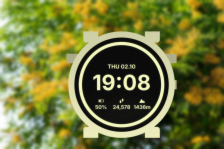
{"hour": 19, "minute": 8}
